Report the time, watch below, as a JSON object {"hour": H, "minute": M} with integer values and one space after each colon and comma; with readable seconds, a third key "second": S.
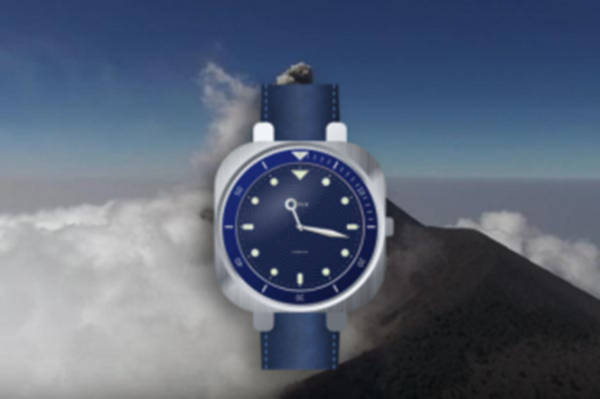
{"hour": 11, "minute": 17}
